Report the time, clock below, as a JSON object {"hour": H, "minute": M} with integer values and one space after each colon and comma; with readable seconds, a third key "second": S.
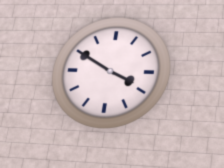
{"hour": 3, "minute": 50}
